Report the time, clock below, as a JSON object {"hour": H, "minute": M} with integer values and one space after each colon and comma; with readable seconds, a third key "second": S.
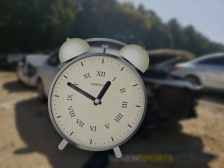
{"hour": 12, "minute": 49}
